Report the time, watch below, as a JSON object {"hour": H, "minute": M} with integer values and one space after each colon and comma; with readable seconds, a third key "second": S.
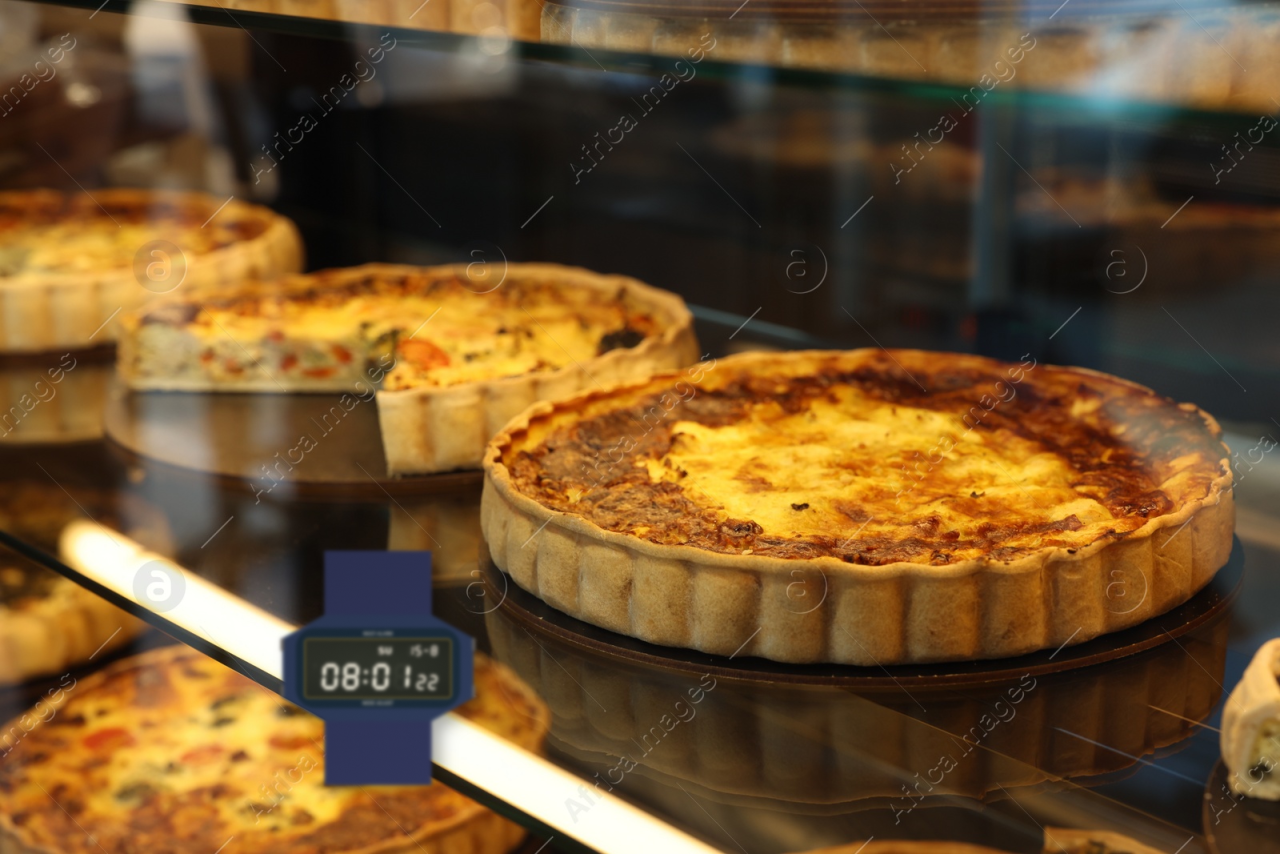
{"hour": 8, "minute": 1, "second": 22}
